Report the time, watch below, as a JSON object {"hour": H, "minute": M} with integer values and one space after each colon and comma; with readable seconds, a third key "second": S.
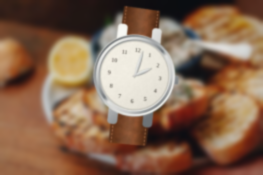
{"hour": 2, "minute": 2}
